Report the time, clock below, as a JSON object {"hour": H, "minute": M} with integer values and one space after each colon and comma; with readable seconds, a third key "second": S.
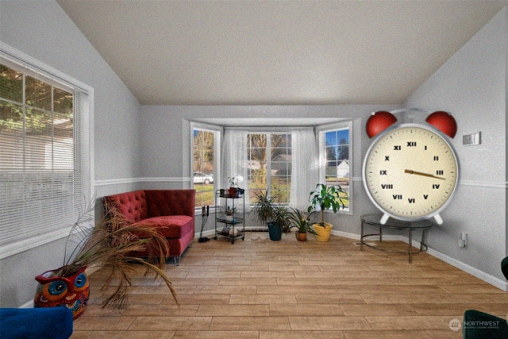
{"hour": 3, "minute": 17}
